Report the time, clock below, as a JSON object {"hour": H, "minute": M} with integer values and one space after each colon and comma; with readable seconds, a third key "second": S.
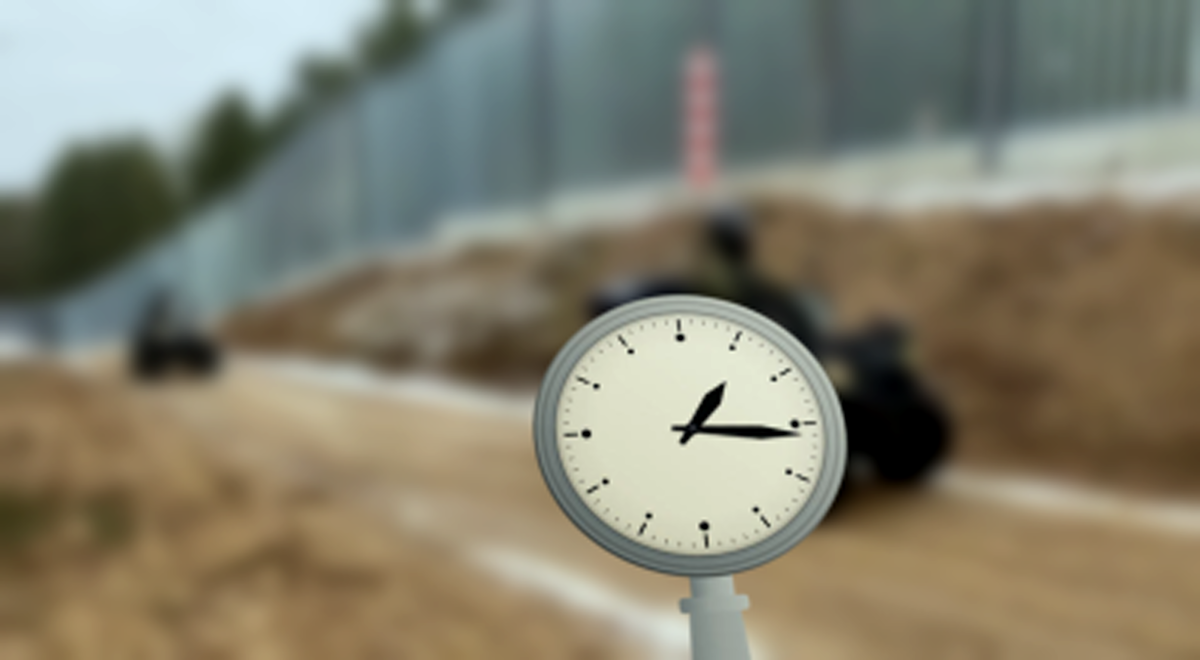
{"hour": 1, "minute": 16}
